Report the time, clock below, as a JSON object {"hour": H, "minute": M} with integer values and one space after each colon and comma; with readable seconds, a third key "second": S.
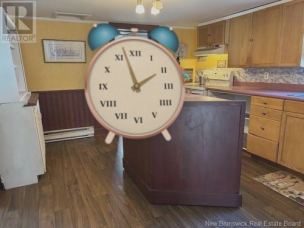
{"hour": 1, "minute": 57}
